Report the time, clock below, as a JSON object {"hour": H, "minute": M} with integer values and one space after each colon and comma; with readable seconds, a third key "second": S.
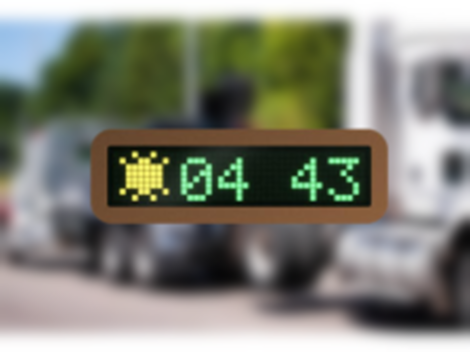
{"hour": 4, "minute": 43}
